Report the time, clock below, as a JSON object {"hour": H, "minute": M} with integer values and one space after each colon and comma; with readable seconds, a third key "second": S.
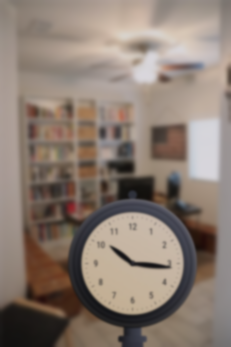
{"hour": 10, "minute": 16}
